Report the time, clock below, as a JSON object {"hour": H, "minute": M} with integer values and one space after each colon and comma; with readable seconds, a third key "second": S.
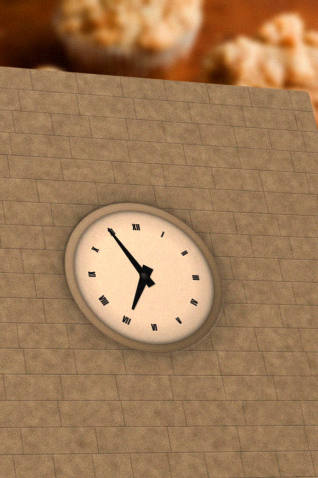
{"hour": 6, "minute": 55}
